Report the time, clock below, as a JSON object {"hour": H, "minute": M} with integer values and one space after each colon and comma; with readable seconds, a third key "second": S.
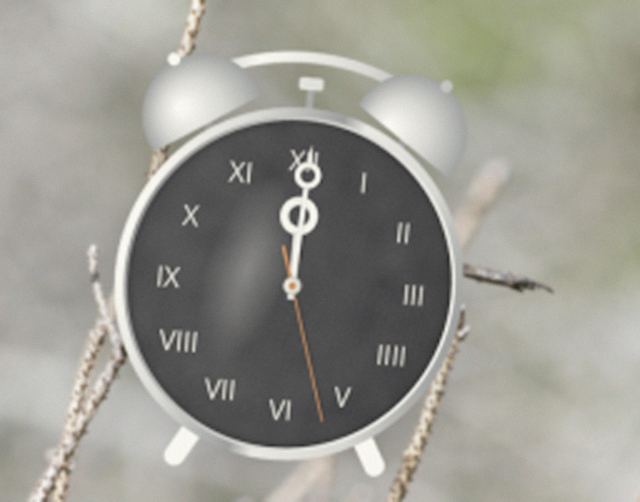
{"hour": 12, "minute": 0, "second": 27}
